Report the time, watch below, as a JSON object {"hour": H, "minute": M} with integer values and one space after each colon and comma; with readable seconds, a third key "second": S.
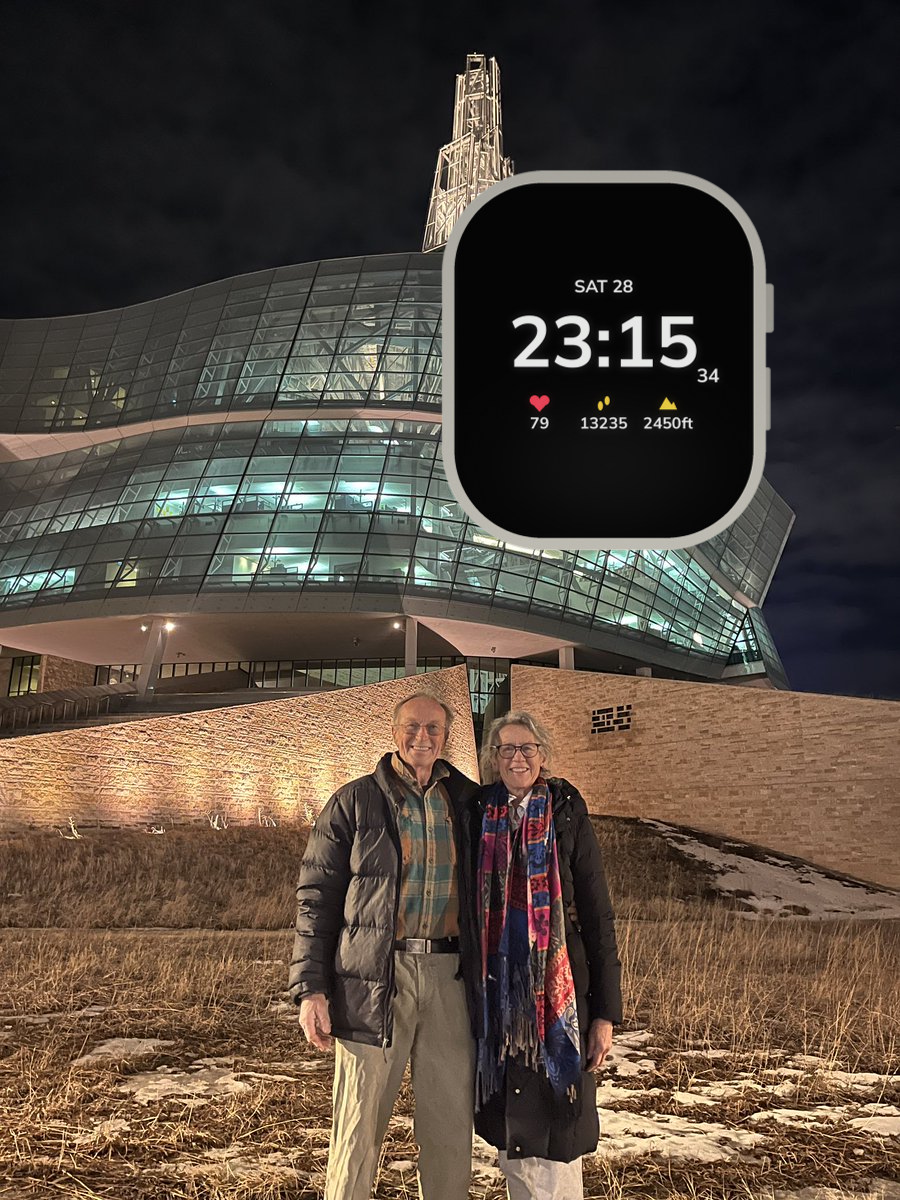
{"hour": 23, "minute": 15, "second": 34}
